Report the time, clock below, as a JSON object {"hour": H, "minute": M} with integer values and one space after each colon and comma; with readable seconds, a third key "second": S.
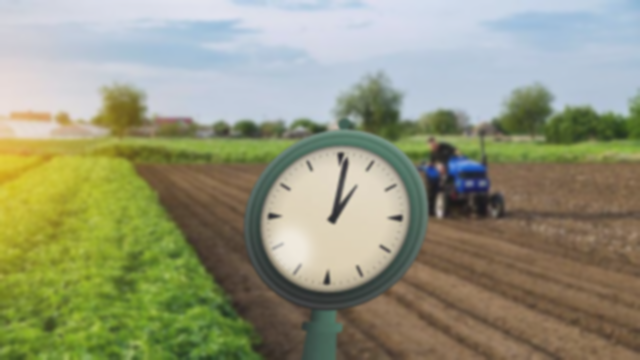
{"hour": 1, "minute": 1}
